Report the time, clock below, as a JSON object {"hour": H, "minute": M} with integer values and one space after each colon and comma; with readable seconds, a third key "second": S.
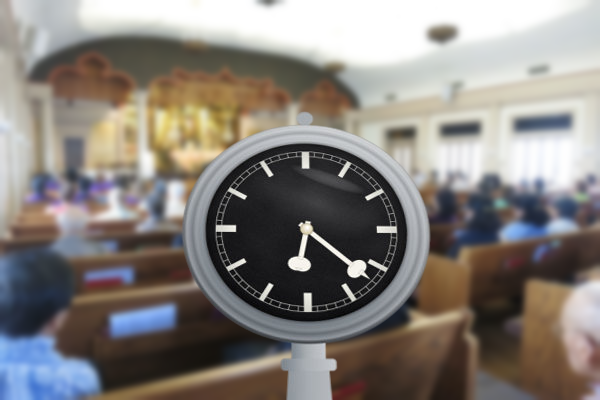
{"hour": 6, "minute": 22}
